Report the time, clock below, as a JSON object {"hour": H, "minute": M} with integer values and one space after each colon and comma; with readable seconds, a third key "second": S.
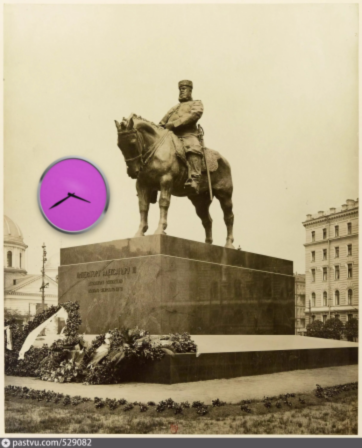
{"hour": 3, "minute": 40}
